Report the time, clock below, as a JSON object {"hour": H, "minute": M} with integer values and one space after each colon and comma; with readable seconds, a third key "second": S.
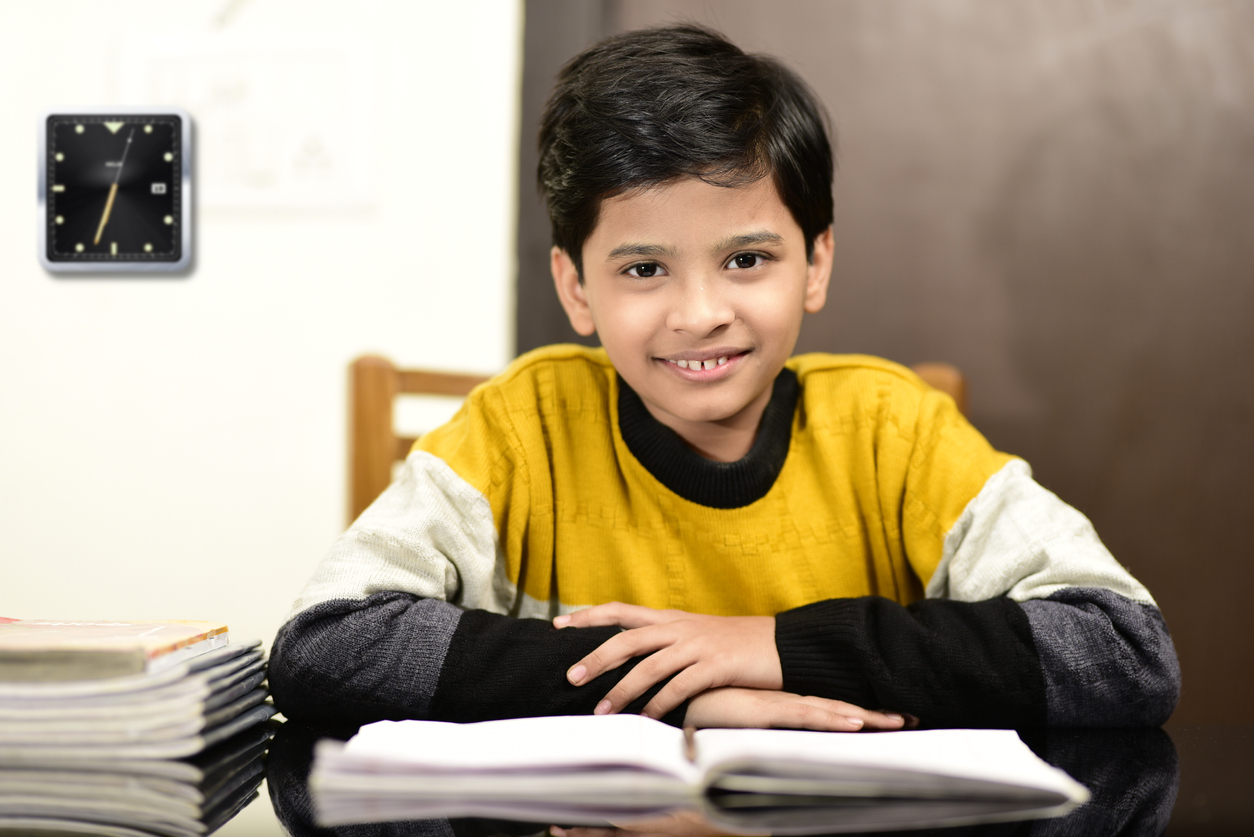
{"hour": 6, "minute": 33, "second": 3}
